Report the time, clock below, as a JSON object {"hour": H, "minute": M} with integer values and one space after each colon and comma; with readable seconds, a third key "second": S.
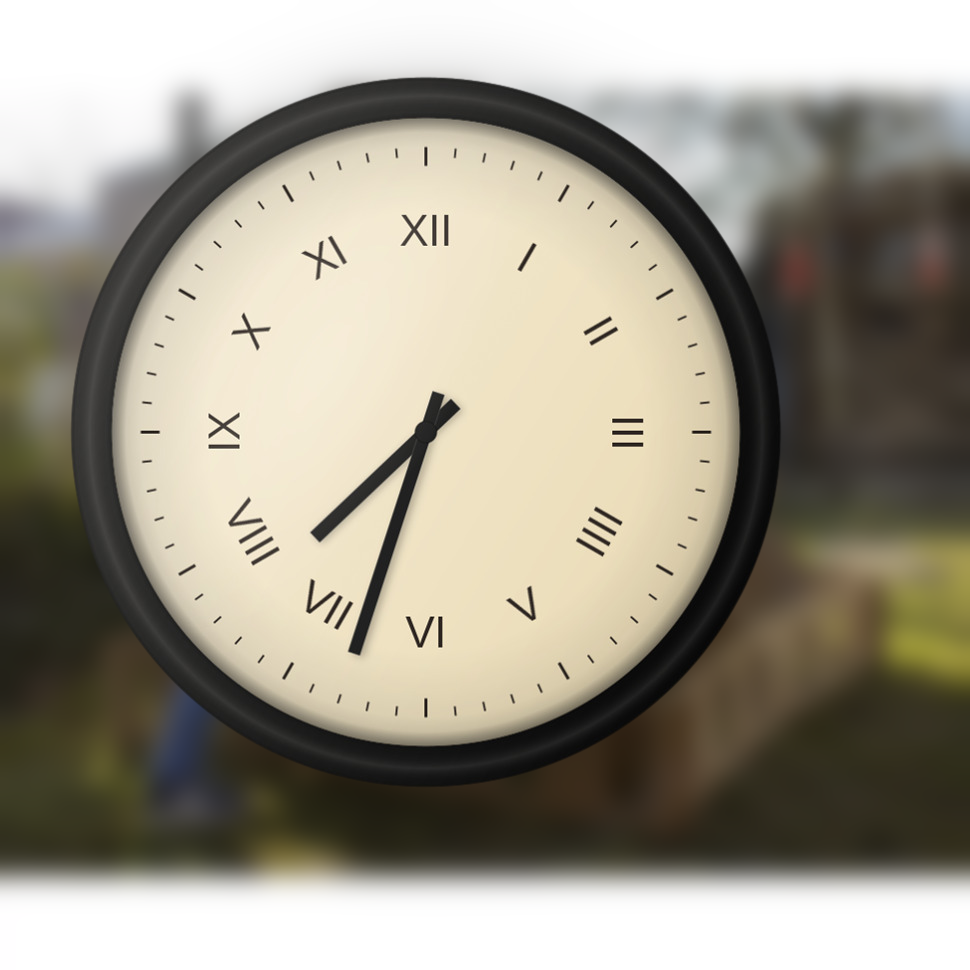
{"hour": 7, "minute": 33}
